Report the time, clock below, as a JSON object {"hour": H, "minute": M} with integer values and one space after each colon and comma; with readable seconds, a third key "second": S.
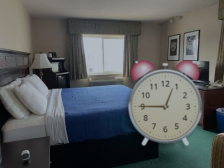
{"hour": 12, "minute": 45}
